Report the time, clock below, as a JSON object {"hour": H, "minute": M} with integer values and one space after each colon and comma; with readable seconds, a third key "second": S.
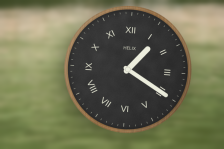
{"hour": 1, "minute": 20}
